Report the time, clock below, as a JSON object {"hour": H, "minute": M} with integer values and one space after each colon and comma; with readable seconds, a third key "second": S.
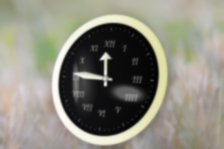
{"hour": 11, "minute": 46}
